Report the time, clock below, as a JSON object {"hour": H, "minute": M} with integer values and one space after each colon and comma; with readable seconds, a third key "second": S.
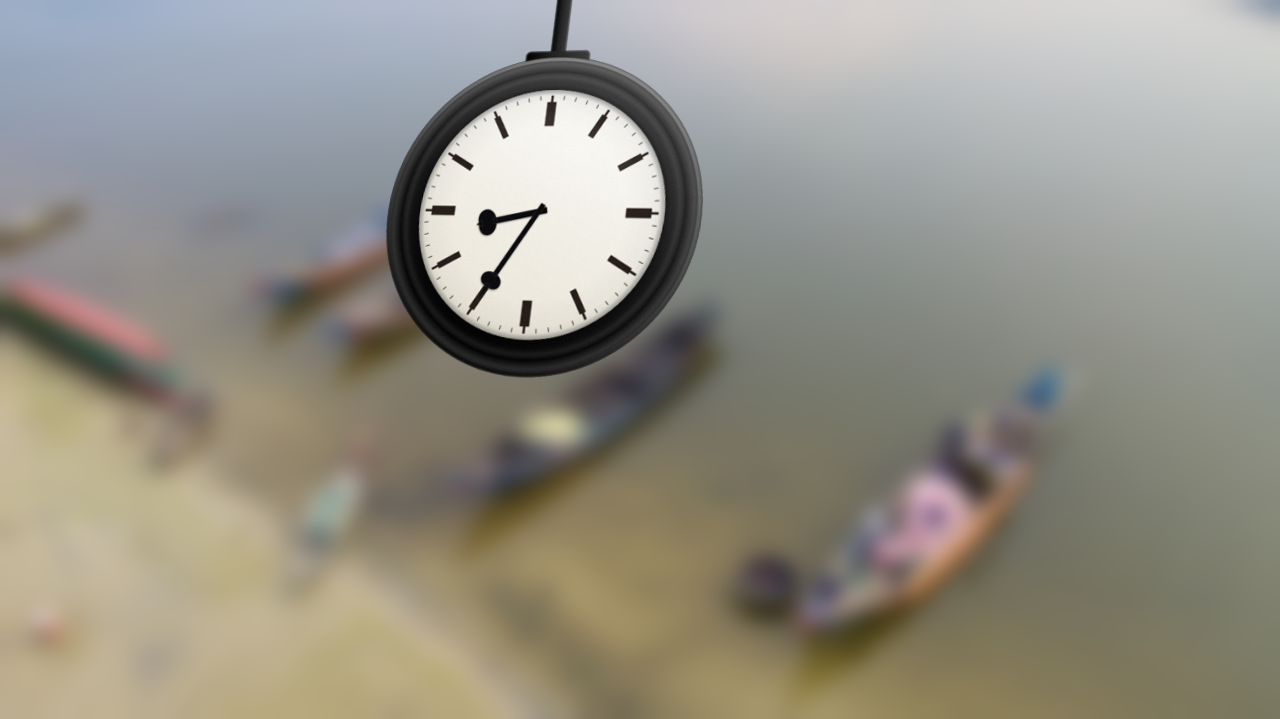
{"hour": 8, "minute": 35}
